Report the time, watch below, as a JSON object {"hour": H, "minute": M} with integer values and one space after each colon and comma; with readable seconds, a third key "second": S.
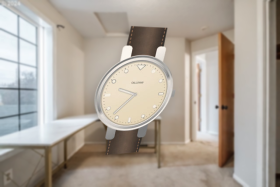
{"hour": 9, "minute": 37}
